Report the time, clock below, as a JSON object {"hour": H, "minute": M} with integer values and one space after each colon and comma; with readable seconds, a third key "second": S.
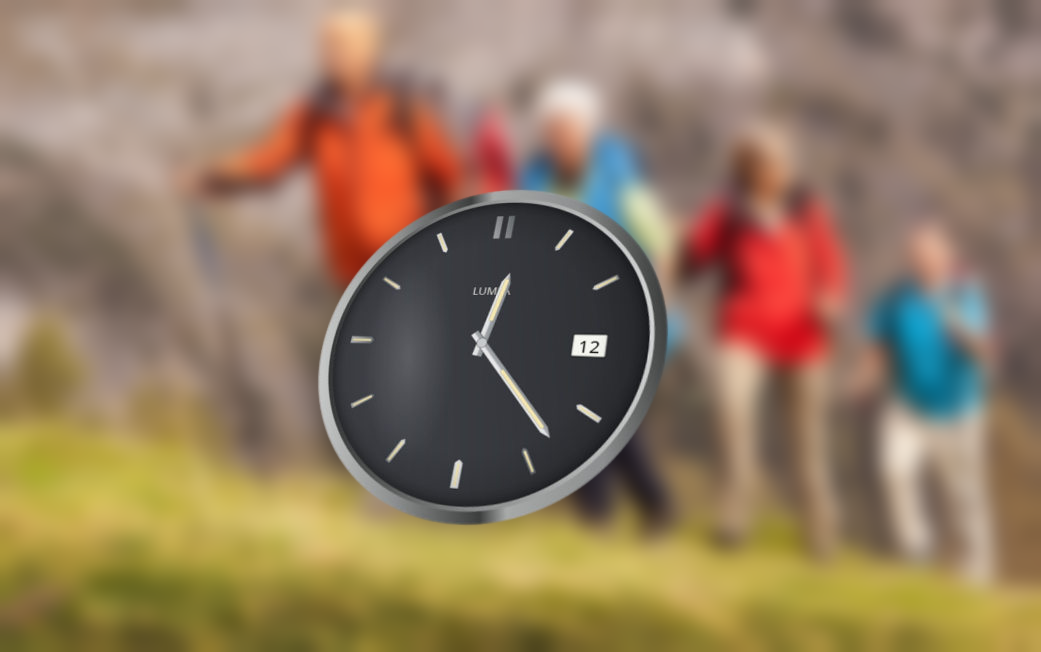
{"hour": 12, "minute": 23}
